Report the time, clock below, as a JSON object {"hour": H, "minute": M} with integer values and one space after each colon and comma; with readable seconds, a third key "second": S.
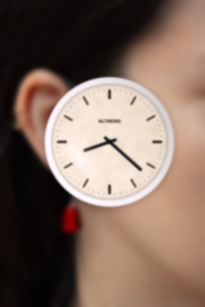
{"hour": 8, "minute": 22}
